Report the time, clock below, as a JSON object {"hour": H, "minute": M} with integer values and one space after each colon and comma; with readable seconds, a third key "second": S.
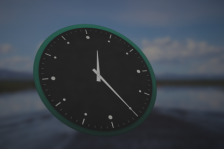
{"hour": 12, "minute": 25}
